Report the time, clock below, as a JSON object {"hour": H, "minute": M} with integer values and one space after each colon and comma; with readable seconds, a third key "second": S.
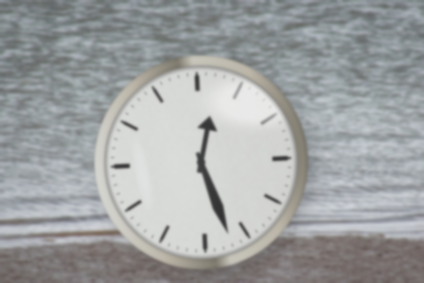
{"hour": 12, "minute": 27}
